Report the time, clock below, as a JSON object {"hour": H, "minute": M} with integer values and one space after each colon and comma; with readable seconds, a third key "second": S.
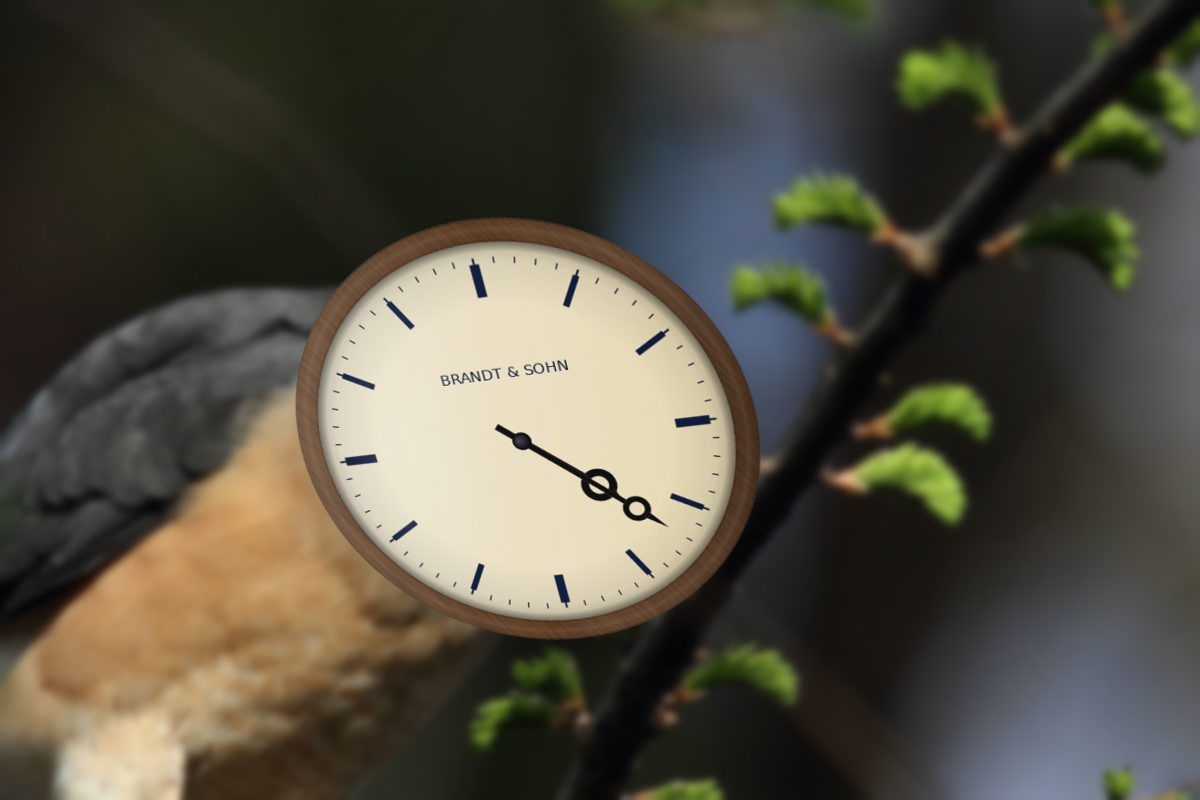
{"hour": 4, "minute": 22}
